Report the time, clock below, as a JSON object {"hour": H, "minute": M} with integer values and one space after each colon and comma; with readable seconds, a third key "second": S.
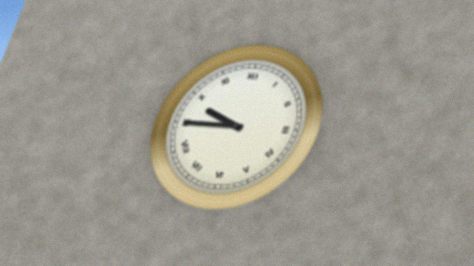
{"hour": 9, "minute": 45}
